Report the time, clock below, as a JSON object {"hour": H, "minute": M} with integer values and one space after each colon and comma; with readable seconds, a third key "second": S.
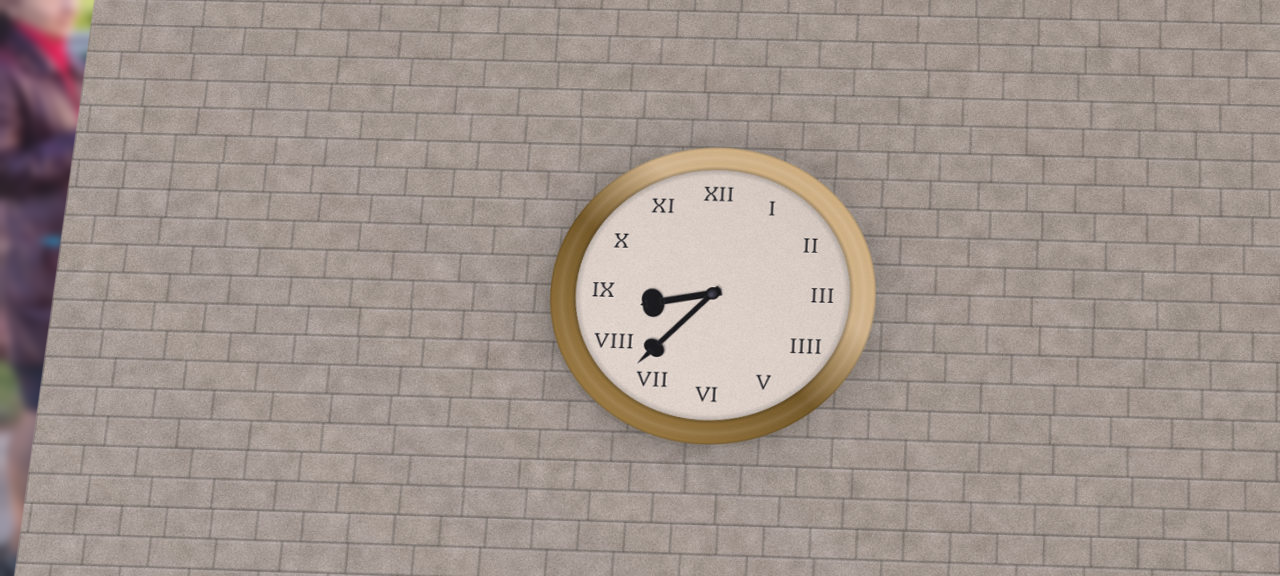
{"hour": 8, "minute": 37}
